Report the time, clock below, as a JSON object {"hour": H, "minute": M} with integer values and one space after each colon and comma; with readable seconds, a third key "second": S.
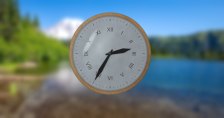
{"hour": 2, "minute": 35}
